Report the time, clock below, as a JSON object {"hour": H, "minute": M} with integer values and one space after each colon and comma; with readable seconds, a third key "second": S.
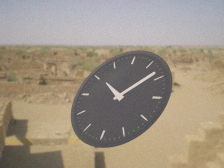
{"hour": 10, "minute": 8}
